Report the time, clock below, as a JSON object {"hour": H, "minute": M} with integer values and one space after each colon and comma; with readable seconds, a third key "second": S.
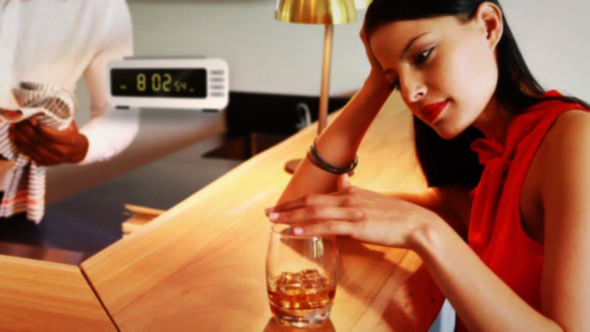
{"hour": 8, "minute": 2}
